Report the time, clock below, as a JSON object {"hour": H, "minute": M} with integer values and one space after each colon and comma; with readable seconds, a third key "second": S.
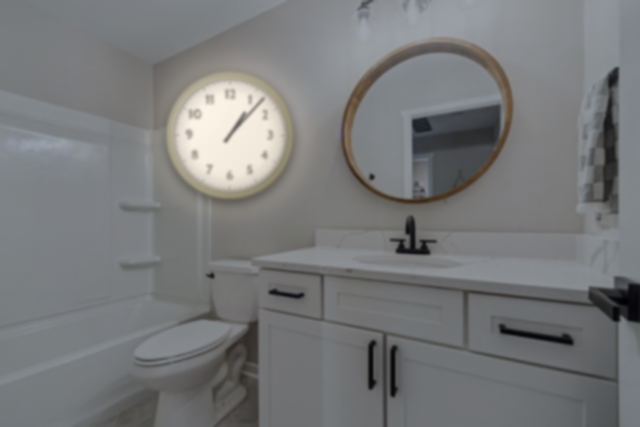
{"hour": 1, "minute": 7}
